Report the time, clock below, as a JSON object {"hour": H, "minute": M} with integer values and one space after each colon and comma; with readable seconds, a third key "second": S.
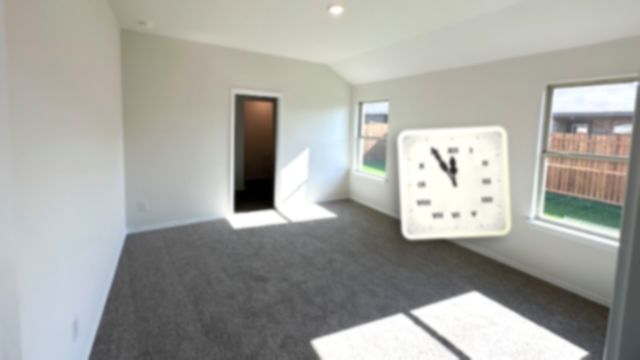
{"hour": 11, "minute": 55}
